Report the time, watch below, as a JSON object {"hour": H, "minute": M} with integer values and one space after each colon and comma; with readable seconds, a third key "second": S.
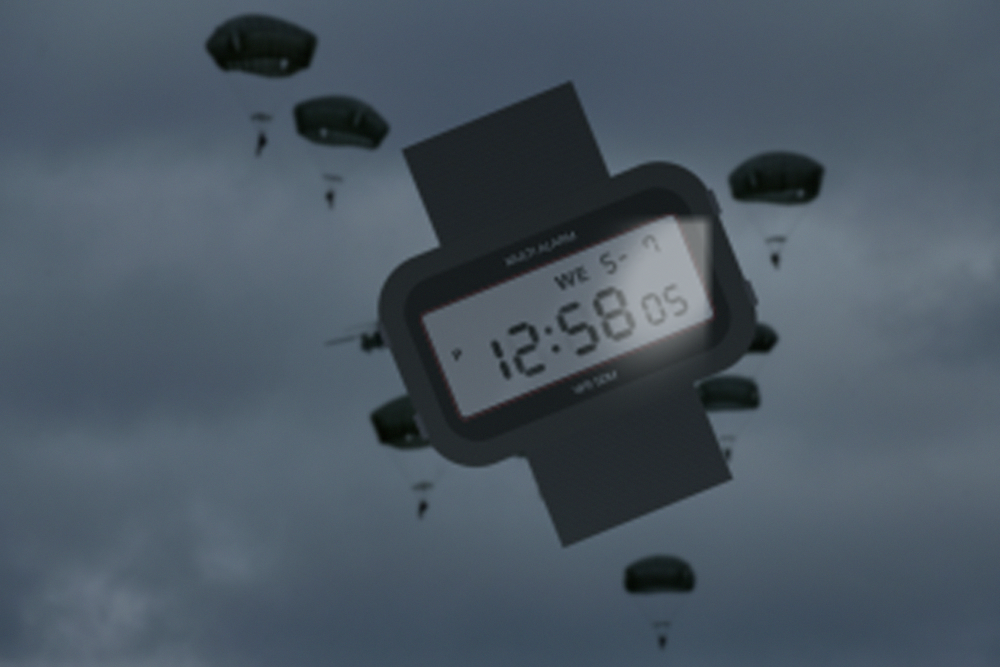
{"hour": 12, "minute": 58, "second": 5}
